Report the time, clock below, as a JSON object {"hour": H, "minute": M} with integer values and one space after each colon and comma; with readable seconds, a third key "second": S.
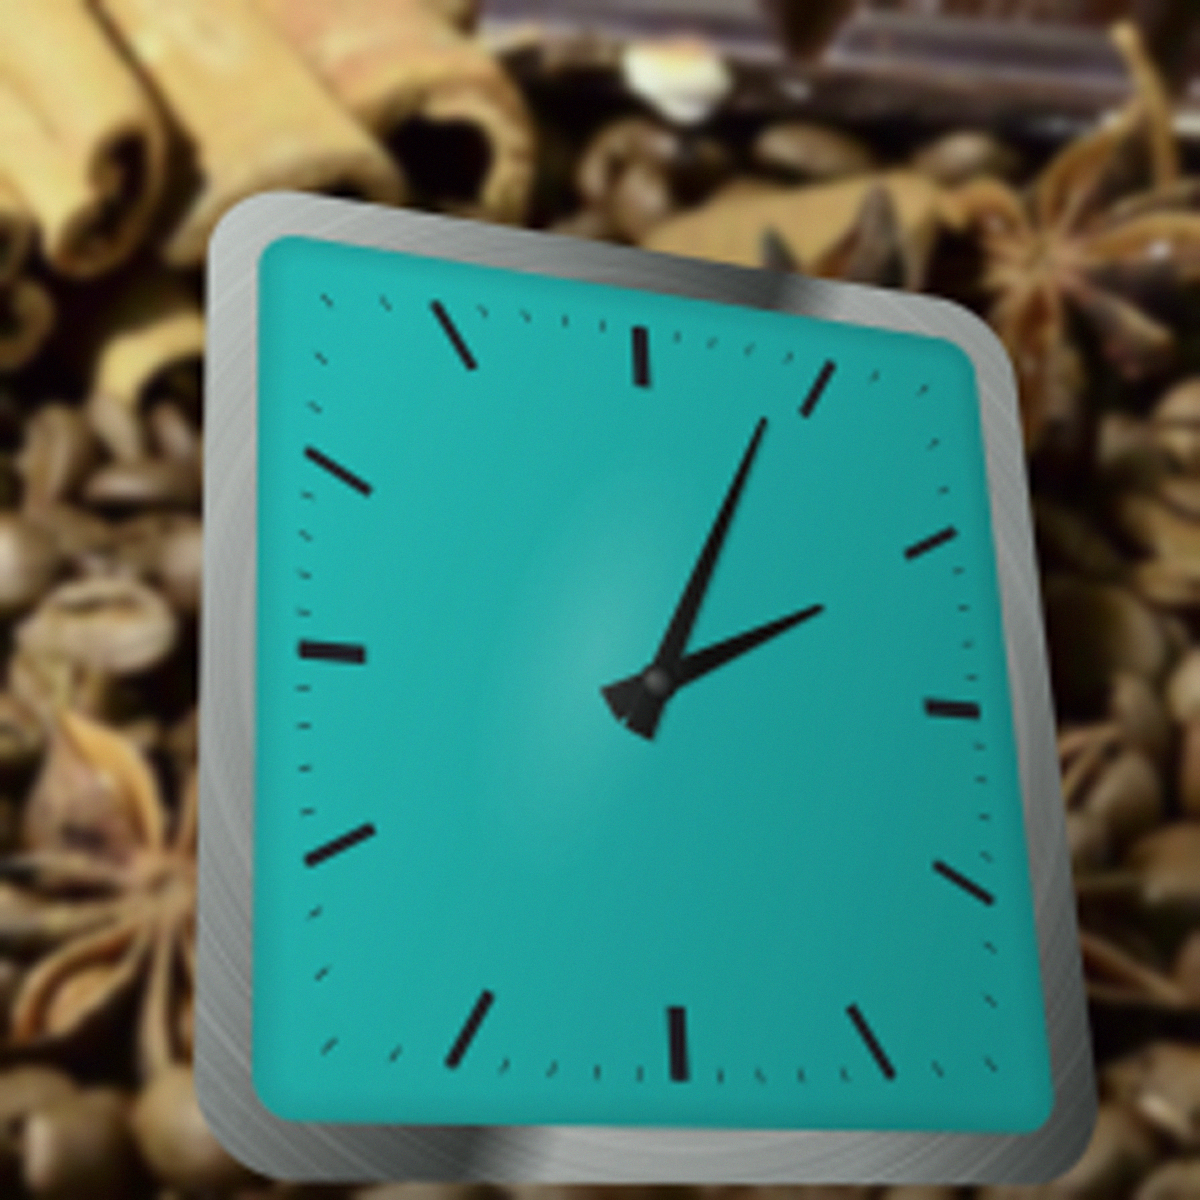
{"hour": 2, "minute": 4}
